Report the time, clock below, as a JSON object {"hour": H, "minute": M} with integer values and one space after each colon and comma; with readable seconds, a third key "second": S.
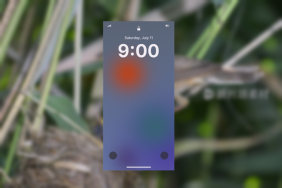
{"hour": 9, "minute": 0}
